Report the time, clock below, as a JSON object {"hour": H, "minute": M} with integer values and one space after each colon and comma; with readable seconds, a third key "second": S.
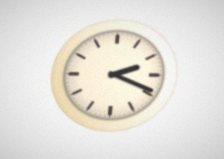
{"hour": 2, "minute": 19}
